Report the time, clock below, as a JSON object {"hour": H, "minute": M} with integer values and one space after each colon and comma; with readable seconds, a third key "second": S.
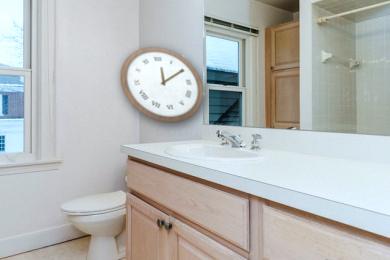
{"hour": 12, "minute": 10}
